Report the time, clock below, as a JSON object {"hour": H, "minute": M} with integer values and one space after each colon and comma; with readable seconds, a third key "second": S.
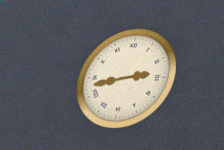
{"hour": 2, "minute": 43}
